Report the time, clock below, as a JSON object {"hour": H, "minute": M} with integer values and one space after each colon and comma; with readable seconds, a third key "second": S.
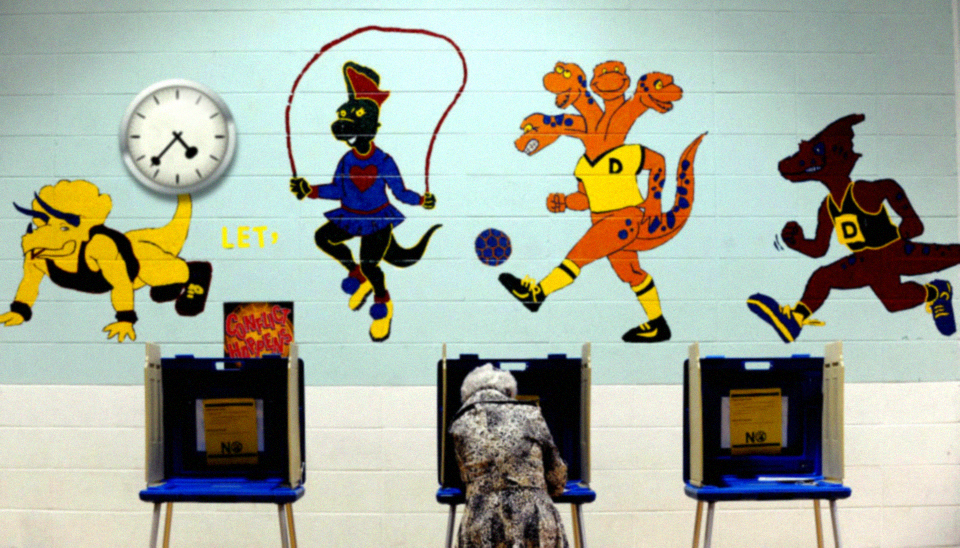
{"hour": 4, "minute": 37}
